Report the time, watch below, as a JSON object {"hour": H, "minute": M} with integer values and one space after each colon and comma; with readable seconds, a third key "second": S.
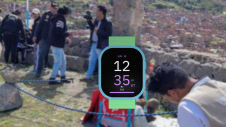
{"hour": 12, "minute": 35}
